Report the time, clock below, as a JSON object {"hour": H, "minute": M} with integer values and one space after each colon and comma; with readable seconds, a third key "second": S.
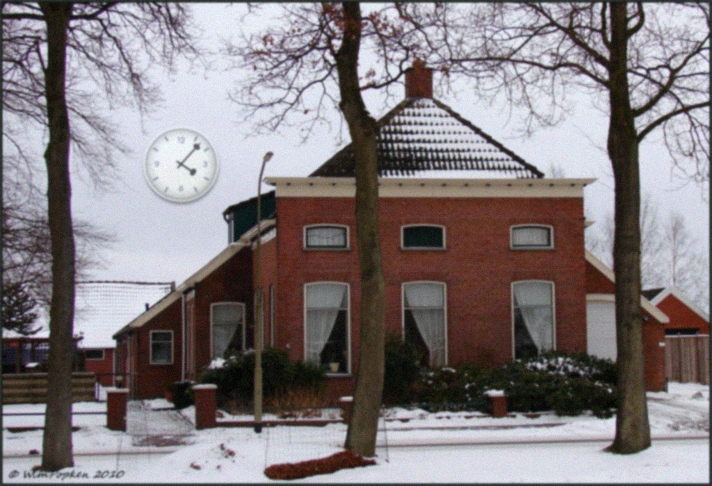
{"hour": 4, "minute": 7}
